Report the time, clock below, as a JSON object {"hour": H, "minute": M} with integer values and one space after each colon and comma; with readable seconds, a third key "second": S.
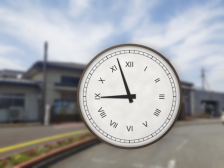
{"hour": 8, "minute": 57}
